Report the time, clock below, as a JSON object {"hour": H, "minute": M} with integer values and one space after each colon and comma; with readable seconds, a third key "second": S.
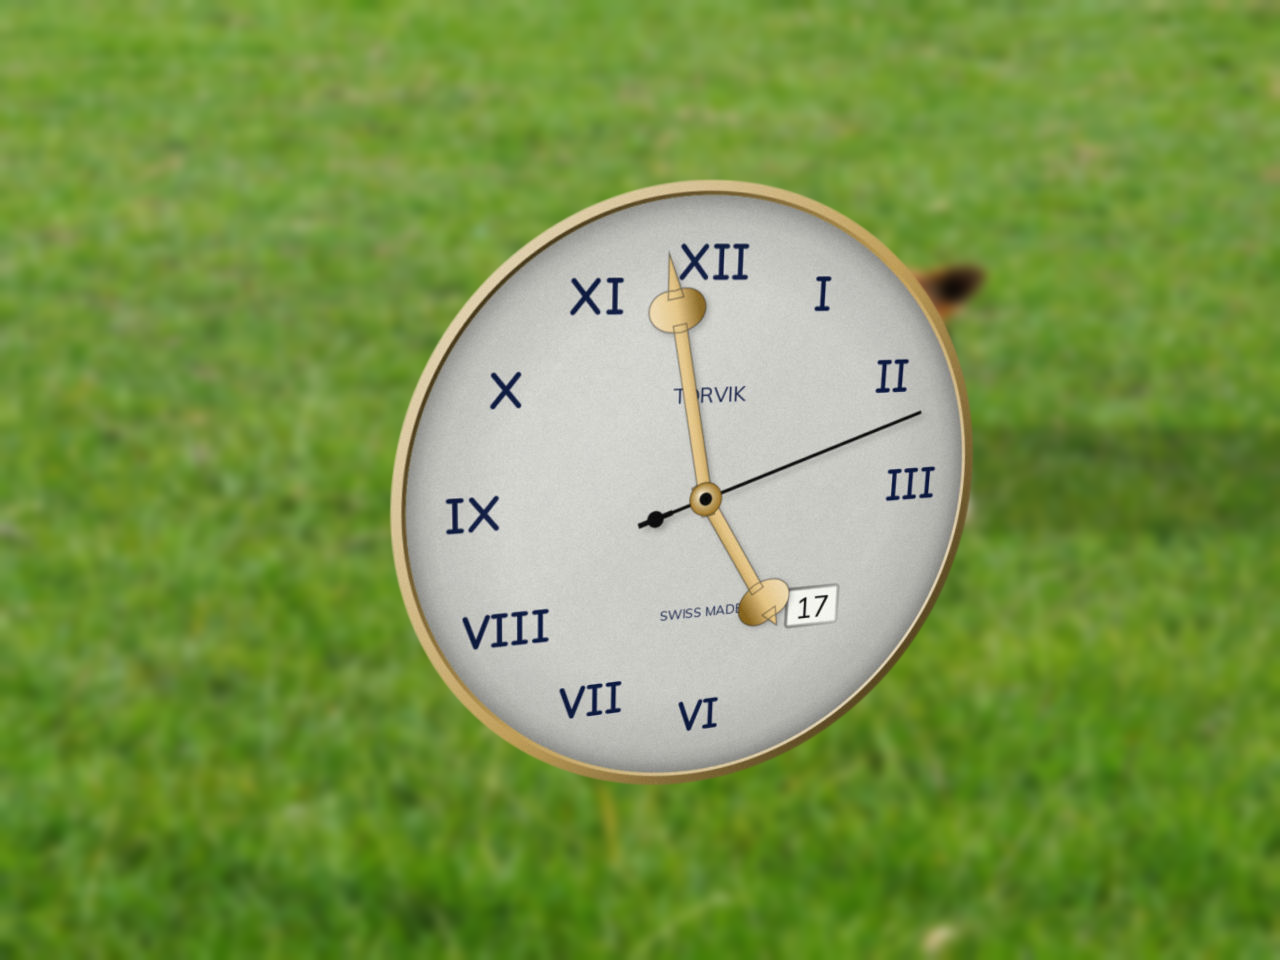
{"hour": 4, "minute": 58, "second": 12}
